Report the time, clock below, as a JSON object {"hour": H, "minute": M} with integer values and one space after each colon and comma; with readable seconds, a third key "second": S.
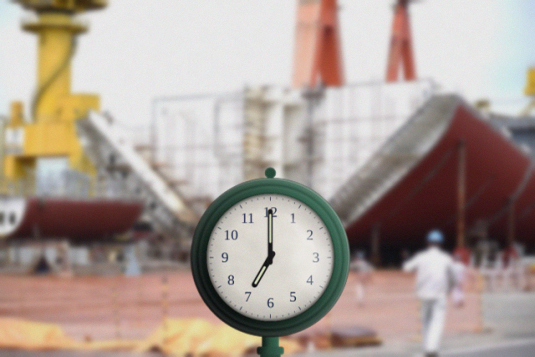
{"hour": 7, "minute": 0}
